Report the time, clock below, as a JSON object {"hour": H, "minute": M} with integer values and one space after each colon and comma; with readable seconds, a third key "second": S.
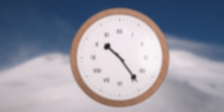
{"hour": 10, "minute": 24}
